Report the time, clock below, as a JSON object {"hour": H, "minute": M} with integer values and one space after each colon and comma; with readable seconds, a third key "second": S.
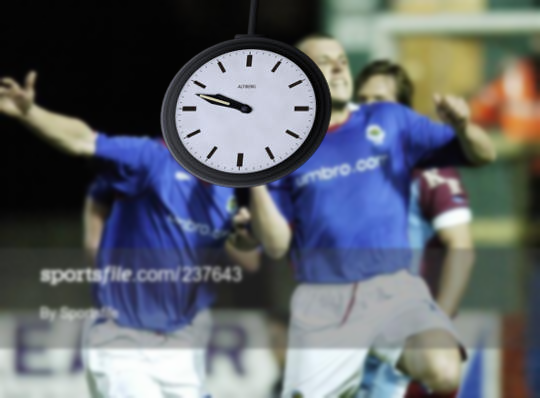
{"hour": 9, "minute": 48}
